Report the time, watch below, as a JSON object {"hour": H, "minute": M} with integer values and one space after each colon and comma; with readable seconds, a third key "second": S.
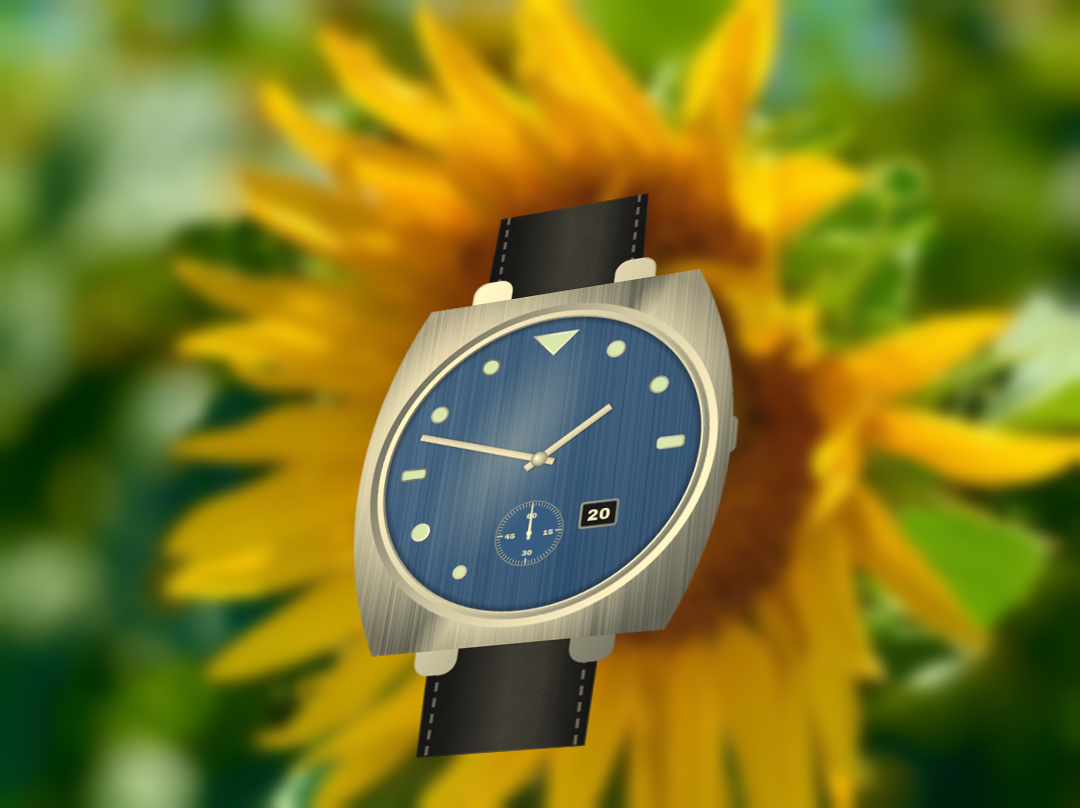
{"hour": 1, "minute": 48}
